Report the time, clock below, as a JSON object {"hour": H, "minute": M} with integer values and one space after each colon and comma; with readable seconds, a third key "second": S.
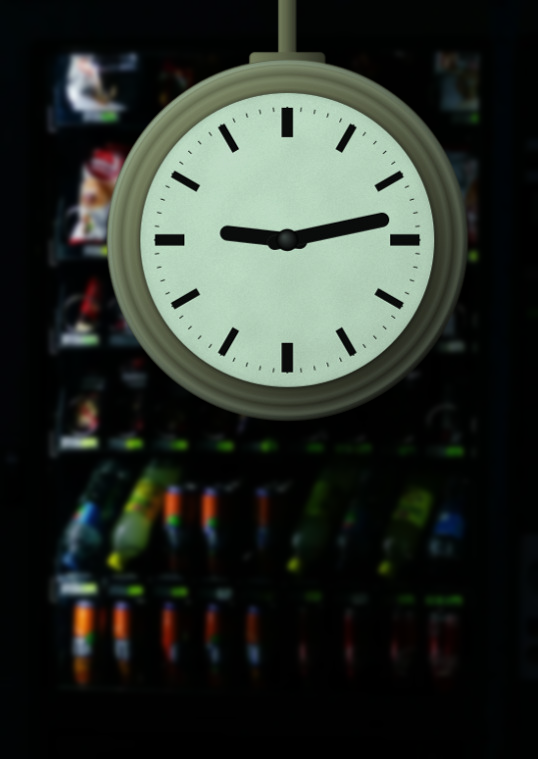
{"hour": 9, "minute": 13}
